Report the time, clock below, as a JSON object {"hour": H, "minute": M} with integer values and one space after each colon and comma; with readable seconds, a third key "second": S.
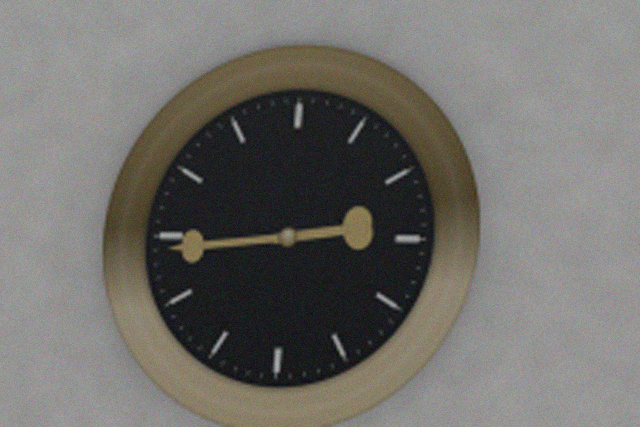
{"hour": 2, "minute": 44}
